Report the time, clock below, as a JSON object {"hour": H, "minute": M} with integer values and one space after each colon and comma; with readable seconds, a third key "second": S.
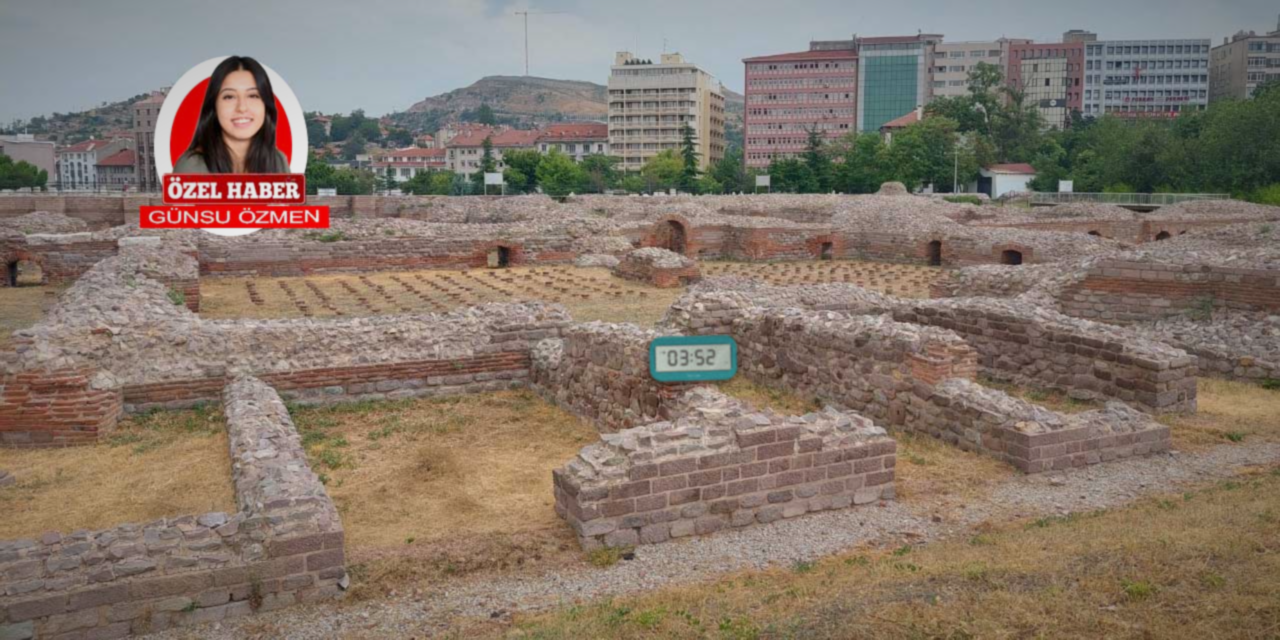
{"hour": 3, "minute": 52}
